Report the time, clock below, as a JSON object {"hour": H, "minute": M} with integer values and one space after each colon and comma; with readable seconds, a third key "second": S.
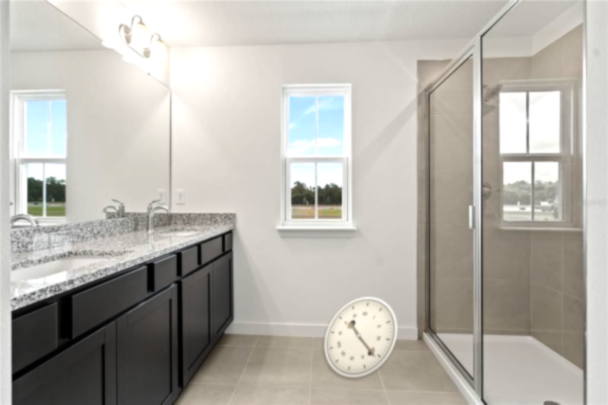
{"hour": 10, "minute": 21}
